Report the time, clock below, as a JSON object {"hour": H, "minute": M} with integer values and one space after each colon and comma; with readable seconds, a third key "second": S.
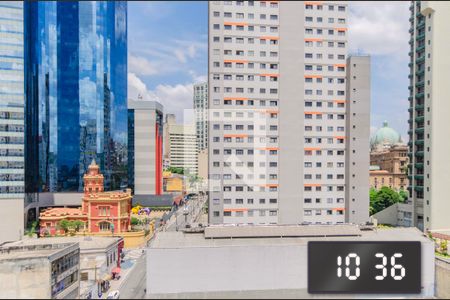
{"hour": 10, "minute": 36}
